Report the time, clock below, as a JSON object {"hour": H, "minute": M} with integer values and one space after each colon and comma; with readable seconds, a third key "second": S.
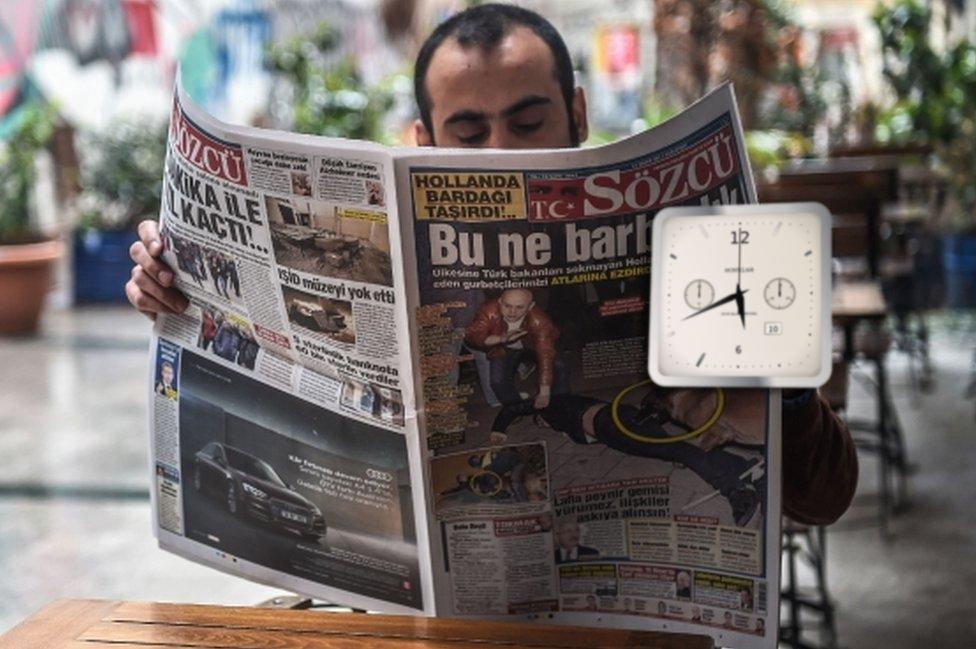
{"hour": 5, "minute": 41}
